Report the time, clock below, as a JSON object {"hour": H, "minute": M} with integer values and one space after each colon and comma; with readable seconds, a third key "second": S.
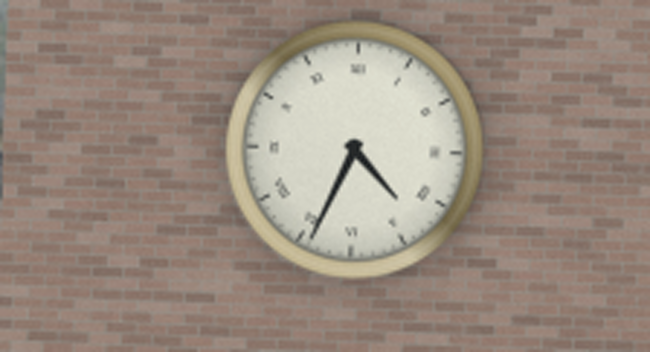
{"hour": 4, "minute": 34}
